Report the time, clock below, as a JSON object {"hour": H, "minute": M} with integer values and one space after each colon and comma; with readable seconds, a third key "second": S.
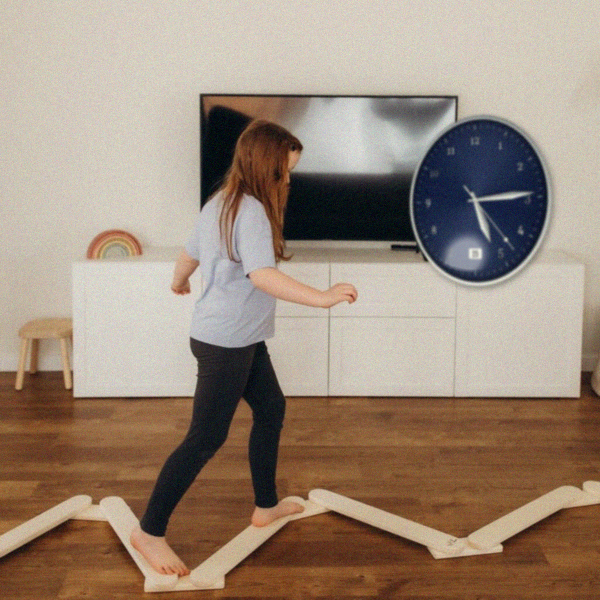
{"hour": 5, "minute": 14, "second": 23}
